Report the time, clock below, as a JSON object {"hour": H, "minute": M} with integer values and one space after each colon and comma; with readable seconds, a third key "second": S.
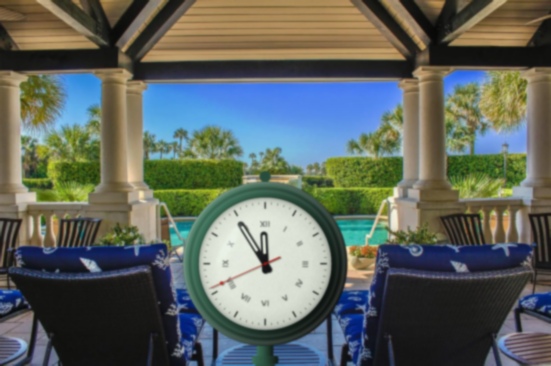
{"hour": 11, "minute": 54, "second": 41}
